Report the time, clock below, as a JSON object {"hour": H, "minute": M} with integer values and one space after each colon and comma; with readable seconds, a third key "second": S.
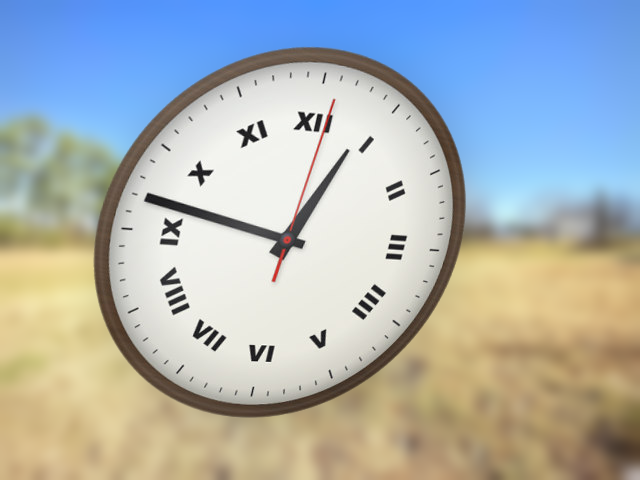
{"hour": 12, "minute": 47, "second": 1}
